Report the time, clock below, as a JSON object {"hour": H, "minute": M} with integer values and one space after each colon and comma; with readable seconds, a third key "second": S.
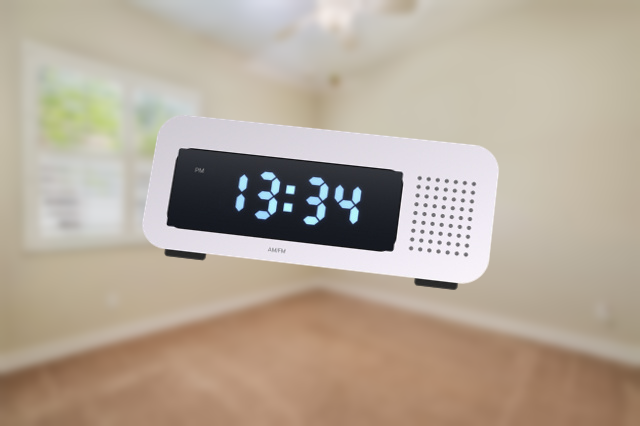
{"hour": 13, "minute": 34}
